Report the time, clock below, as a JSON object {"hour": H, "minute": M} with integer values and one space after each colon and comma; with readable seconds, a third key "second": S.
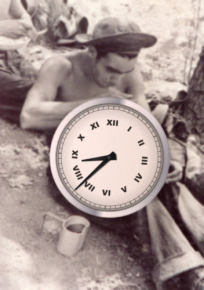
{"hour": 8, "minute": 37}
